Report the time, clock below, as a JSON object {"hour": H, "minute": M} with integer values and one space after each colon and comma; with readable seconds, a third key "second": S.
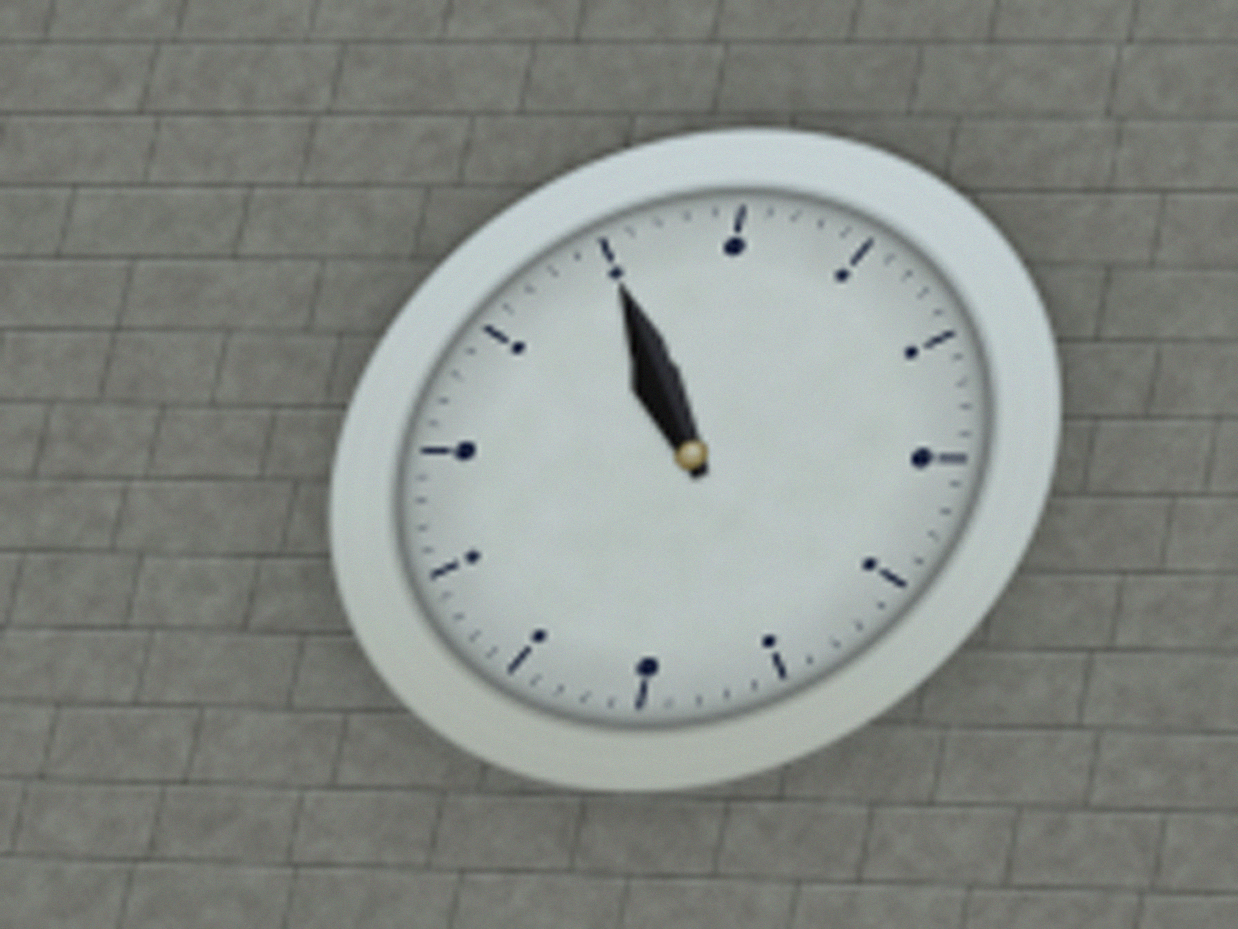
{"hour": 10, "minute": 55}
